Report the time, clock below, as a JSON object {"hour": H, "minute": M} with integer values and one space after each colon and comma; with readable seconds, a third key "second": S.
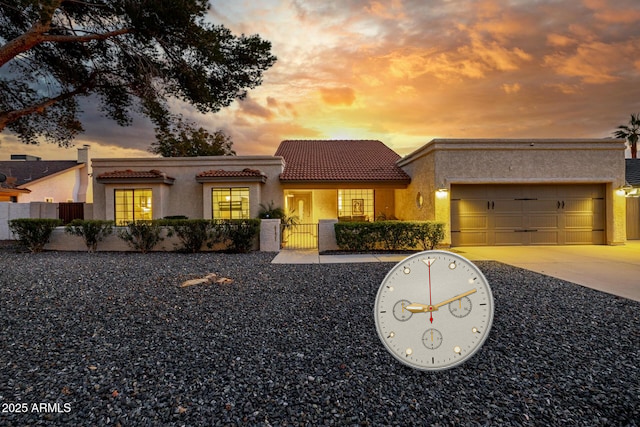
{"hour": 9, "minute": 12}
